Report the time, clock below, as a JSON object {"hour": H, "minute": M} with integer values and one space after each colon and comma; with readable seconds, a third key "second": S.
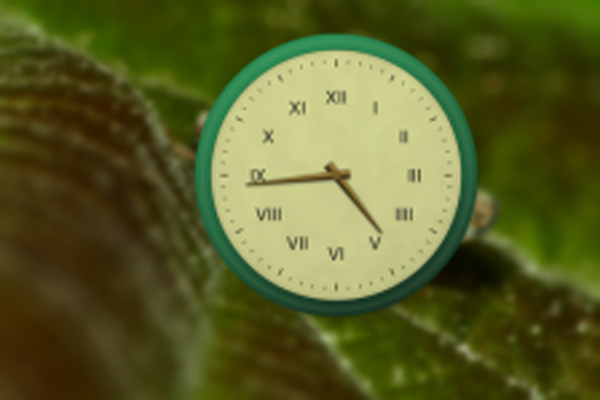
{"hour": 4, "minute": 44}
